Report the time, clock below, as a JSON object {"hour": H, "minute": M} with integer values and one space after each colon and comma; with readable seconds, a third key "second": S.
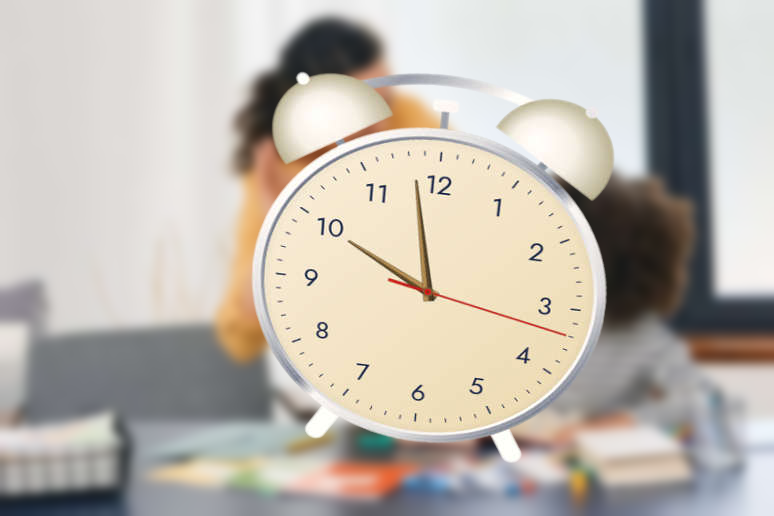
{"hour": 9, "minute": 58, "second": 17}
